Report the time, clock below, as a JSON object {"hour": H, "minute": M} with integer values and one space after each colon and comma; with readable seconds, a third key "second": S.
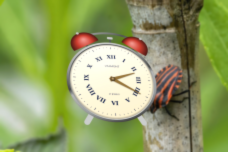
{"hour": 2, "minute": 20}
